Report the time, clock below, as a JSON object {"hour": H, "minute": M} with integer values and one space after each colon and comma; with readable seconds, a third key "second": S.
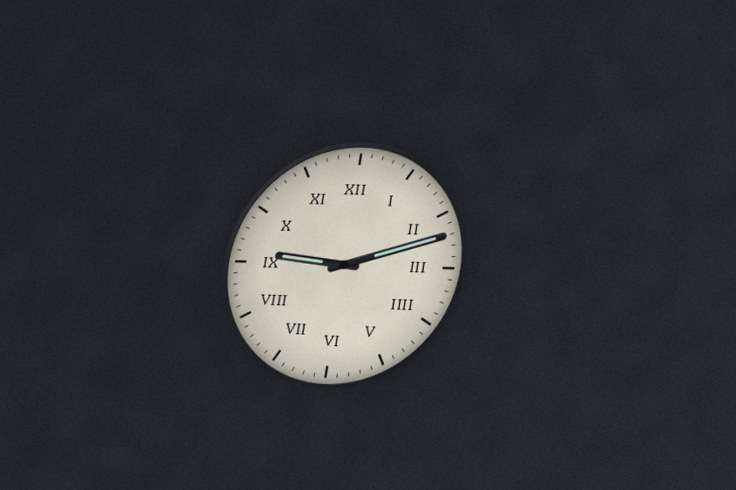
{"hour": 9, "minute": 12}
